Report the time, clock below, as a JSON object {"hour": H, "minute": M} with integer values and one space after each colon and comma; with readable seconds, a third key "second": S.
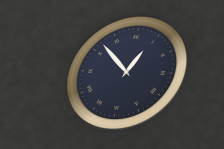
{"hour": 12, "minute": 52}
